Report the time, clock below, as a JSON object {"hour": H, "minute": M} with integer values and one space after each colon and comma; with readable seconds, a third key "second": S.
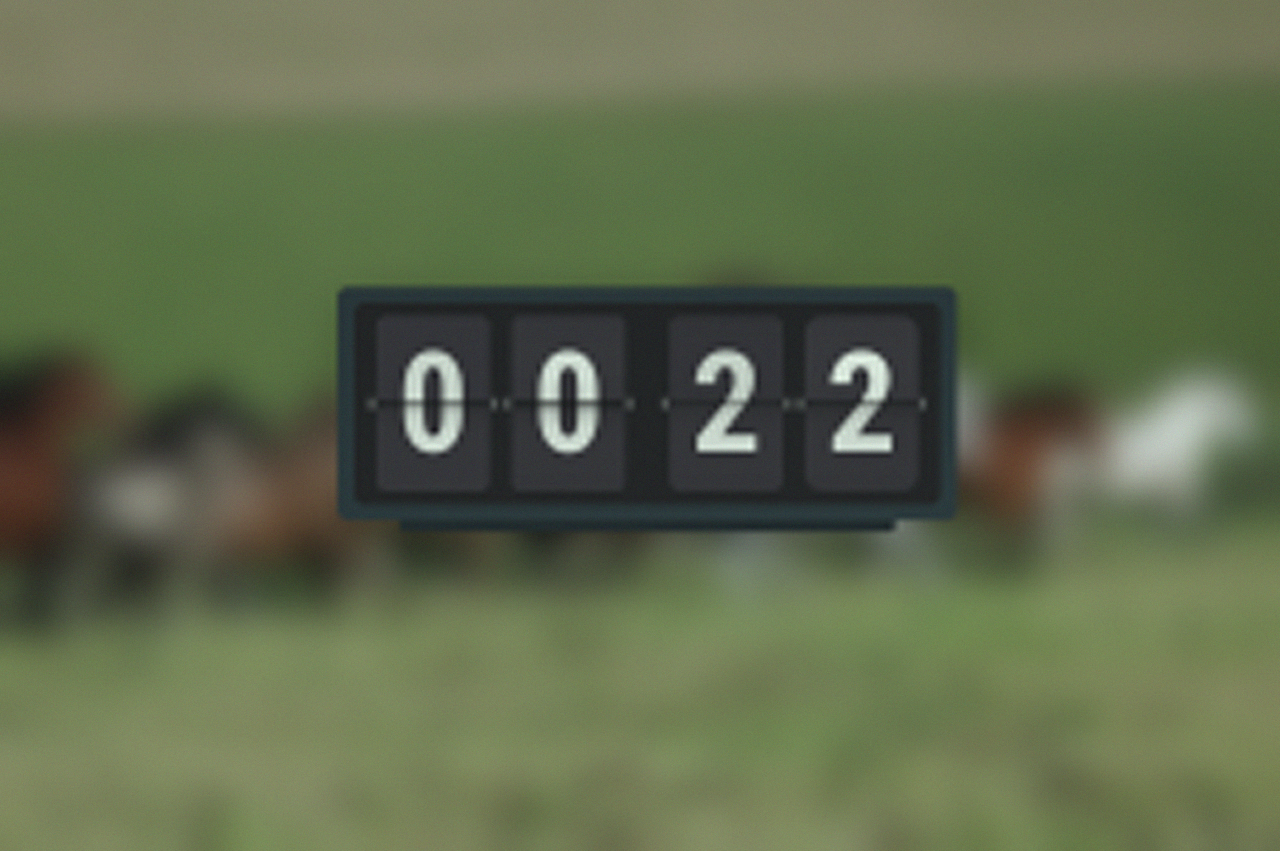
{"hour": 0, "minute": 22}
